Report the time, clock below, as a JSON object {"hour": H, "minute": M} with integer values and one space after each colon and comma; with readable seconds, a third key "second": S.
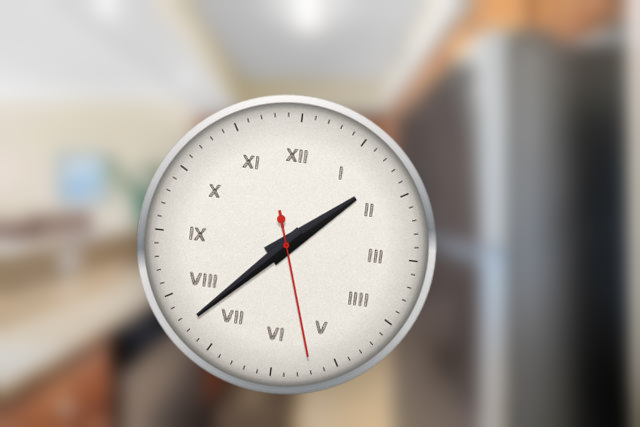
{"hour": 1, "minute": 37, "second": 27}
